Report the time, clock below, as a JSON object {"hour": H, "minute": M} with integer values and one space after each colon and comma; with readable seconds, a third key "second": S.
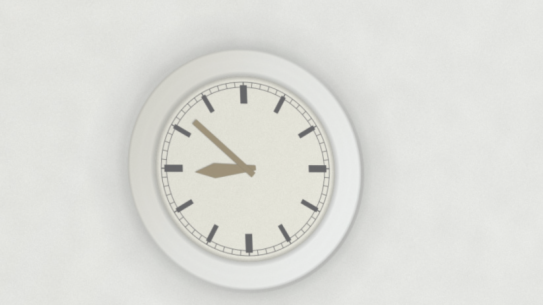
{"hour": 8, "minute": 52}
